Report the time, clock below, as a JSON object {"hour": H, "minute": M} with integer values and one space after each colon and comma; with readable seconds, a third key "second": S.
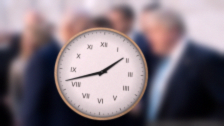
{"hour": 1, "minute": 42}
